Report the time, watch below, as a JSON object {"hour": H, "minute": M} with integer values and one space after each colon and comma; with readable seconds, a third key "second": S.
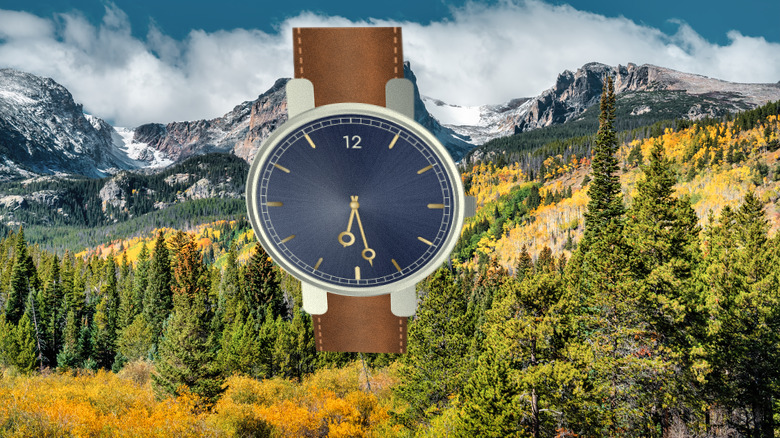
{"hour": 6, "minute": 28}
